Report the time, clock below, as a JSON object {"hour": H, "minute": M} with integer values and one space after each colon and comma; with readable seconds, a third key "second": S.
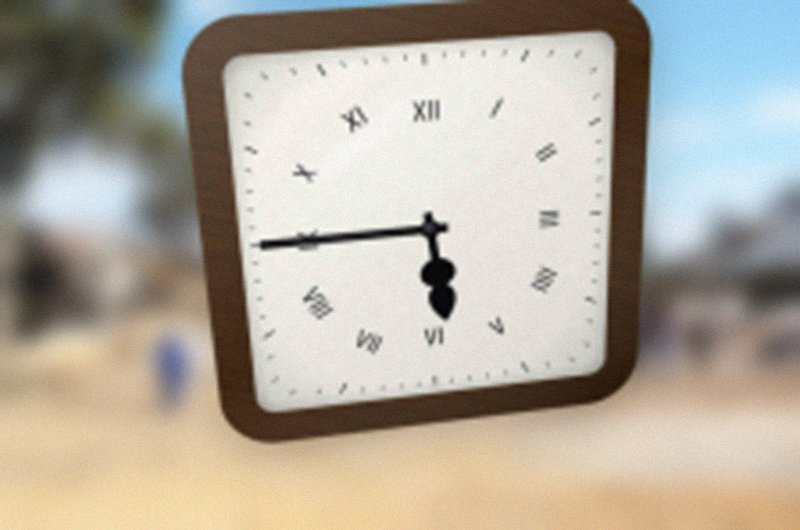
{"hour": 5, "minute": 45}
